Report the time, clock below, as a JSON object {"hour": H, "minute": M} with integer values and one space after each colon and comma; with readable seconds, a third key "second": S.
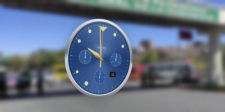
{"hour": 9, "minute": 59}
